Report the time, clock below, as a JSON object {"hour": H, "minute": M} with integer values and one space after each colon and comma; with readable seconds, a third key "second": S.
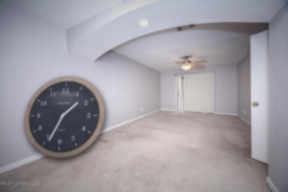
{"hour": 1, "minute": 34}
